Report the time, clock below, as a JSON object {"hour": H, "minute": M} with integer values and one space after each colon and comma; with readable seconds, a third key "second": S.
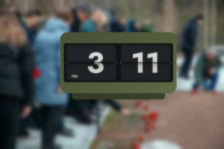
{"hour": 3, "minute": 11}
